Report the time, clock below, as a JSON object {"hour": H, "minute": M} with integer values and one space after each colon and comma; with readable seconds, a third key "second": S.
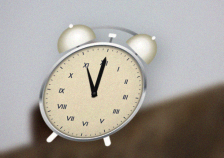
{"hour": 11, "minute": 0}
